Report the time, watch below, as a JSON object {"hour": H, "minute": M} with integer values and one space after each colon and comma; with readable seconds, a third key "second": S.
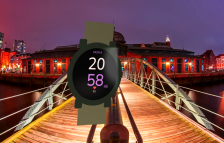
{"hour": 20, "minute": 58}
